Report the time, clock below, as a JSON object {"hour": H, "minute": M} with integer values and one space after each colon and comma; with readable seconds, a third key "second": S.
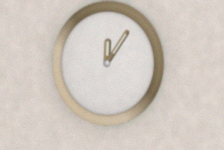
{"hour": 12, "minute": 6}
